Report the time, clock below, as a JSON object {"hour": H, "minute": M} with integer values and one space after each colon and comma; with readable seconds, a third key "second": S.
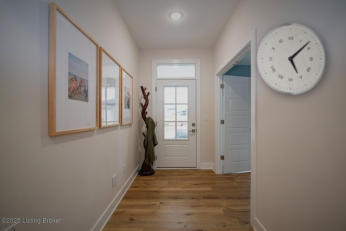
{"hour": 5, "minute": 8}
